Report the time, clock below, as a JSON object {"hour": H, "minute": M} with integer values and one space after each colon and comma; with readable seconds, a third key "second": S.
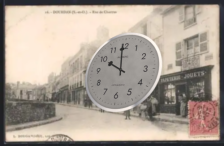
{"hour": 9, "minute": 59}
